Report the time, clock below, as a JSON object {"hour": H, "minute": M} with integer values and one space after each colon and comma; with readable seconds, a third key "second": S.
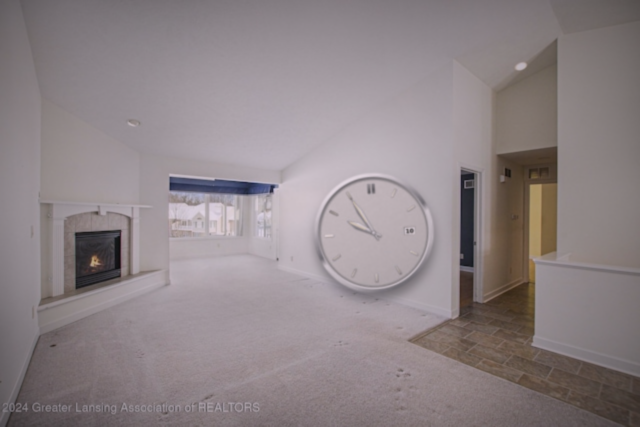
{"hour": 9, "minute": 55}
